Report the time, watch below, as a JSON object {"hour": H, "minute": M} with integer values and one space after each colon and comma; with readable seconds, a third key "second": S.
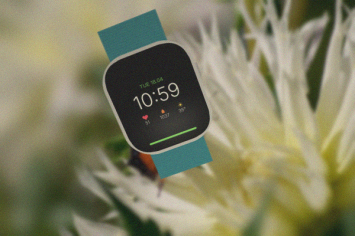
{"hour": 10, "minute": 59}
